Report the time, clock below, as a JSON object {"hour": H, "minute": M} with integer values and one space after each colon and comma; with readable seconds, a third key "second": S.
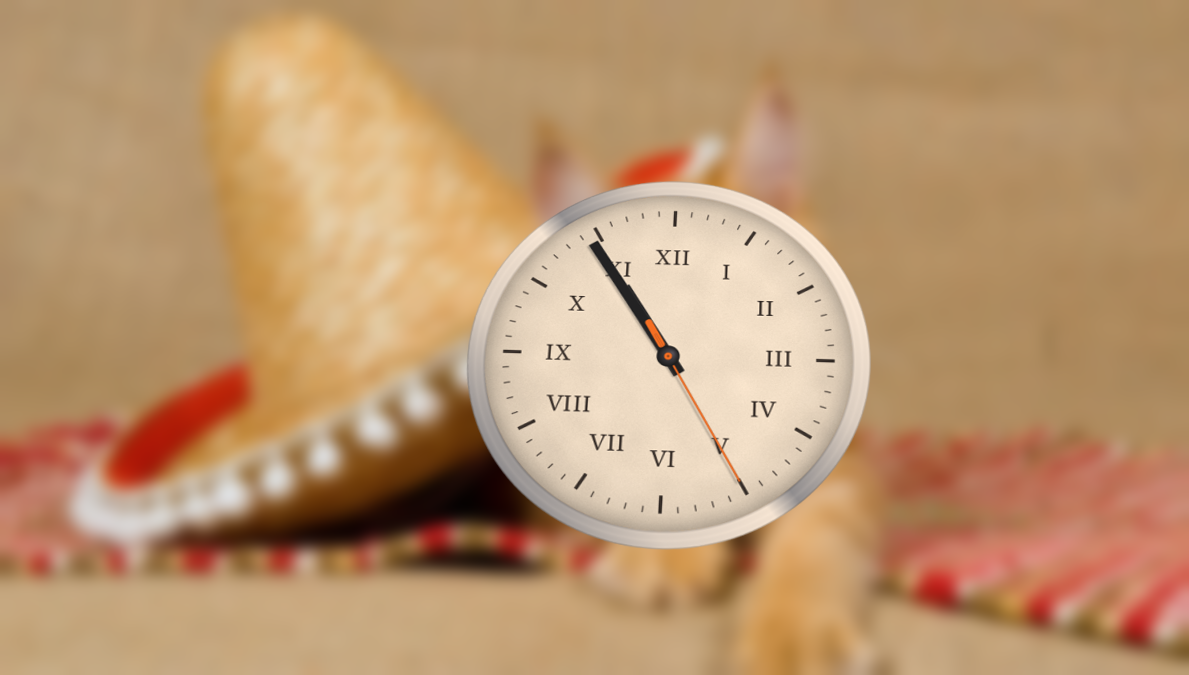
{"hour": 10, "minute": 54, "second": 25}
